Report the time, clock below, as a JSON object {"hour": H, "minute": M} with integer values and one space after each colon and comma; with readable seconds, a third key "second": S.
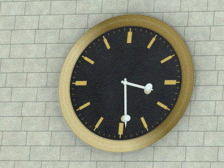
{"hour": 3, "minute": 29}
